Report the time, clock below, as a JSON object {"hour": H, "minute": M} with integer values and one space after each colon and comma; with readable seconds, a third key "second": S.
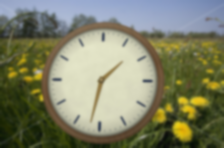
{"hour": 1, "minute": 32}
